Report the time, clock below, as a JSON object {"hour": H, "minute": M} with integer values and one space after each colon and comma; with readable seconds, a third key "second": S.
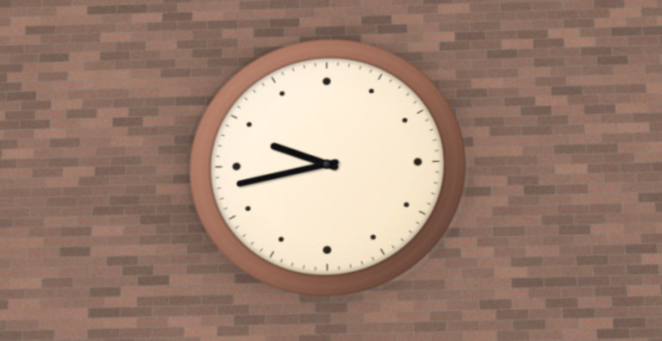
{"hour": 9, "minute": 43}
